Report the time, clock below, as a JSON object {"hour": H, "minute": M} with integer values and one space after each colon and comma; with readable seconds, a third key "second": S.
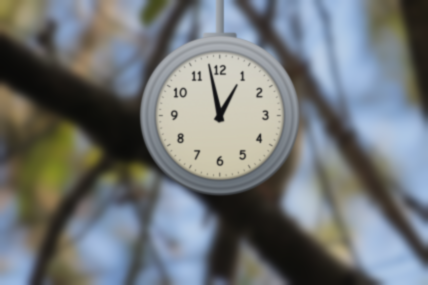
{"hour": 12, "minute": 58}
